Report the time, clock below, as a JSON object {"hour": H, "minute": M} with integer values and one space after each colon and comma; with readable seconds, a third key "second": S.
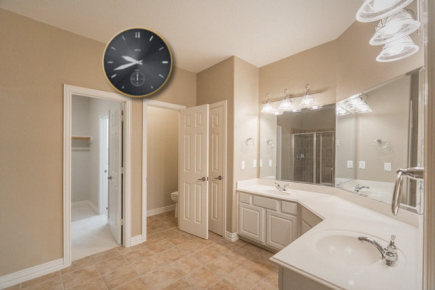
{"hour": 9, "minute": 42}
